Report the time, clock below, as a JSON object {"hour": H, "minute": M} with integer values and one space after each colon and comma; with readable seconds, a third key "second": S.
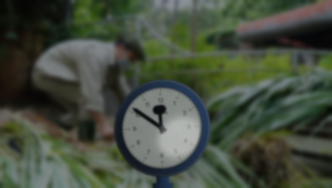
{"hour": 11, "minute": 51}
